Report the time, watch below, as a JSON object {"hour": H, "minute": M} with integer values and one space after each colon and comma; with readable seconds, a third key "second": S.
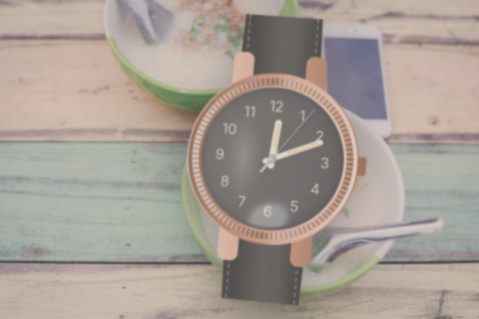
{"hour": 12, "minute": 11, "second": 6}
